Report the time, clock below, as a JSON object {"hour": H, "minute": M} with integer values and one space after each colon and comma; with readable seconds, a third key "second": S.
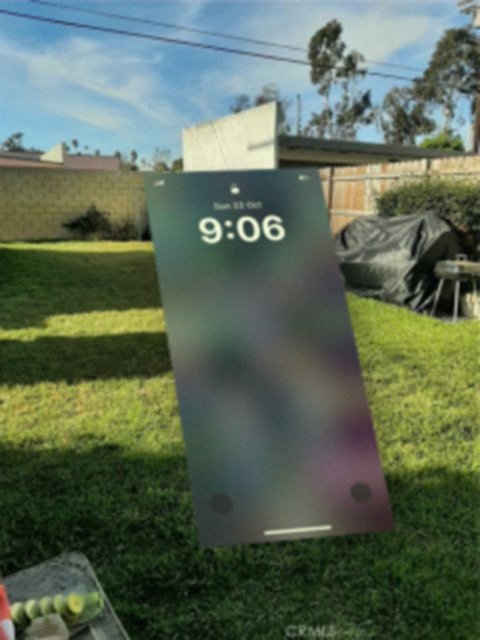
{"hour": 9, "minute": 6}
